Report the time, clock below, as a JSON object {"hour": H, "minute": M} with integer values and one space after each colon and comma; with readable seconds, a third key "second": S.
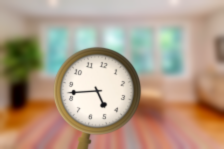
{"hour": 4, "minute": 42}
